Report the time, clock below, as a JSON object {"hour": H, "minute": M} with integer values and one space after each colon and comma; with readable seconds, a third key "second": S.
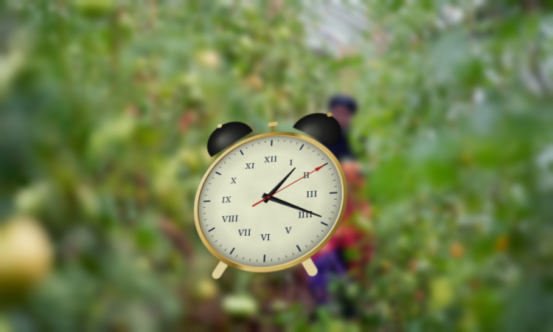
{"hour": 1, "minute": 19, "second": 10}
